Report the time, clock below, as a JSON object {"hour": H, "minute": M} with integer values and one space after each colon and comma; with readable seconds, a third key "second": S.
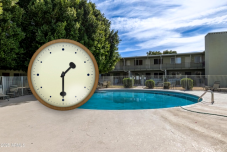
{"hour": 1, "minute": 30}
